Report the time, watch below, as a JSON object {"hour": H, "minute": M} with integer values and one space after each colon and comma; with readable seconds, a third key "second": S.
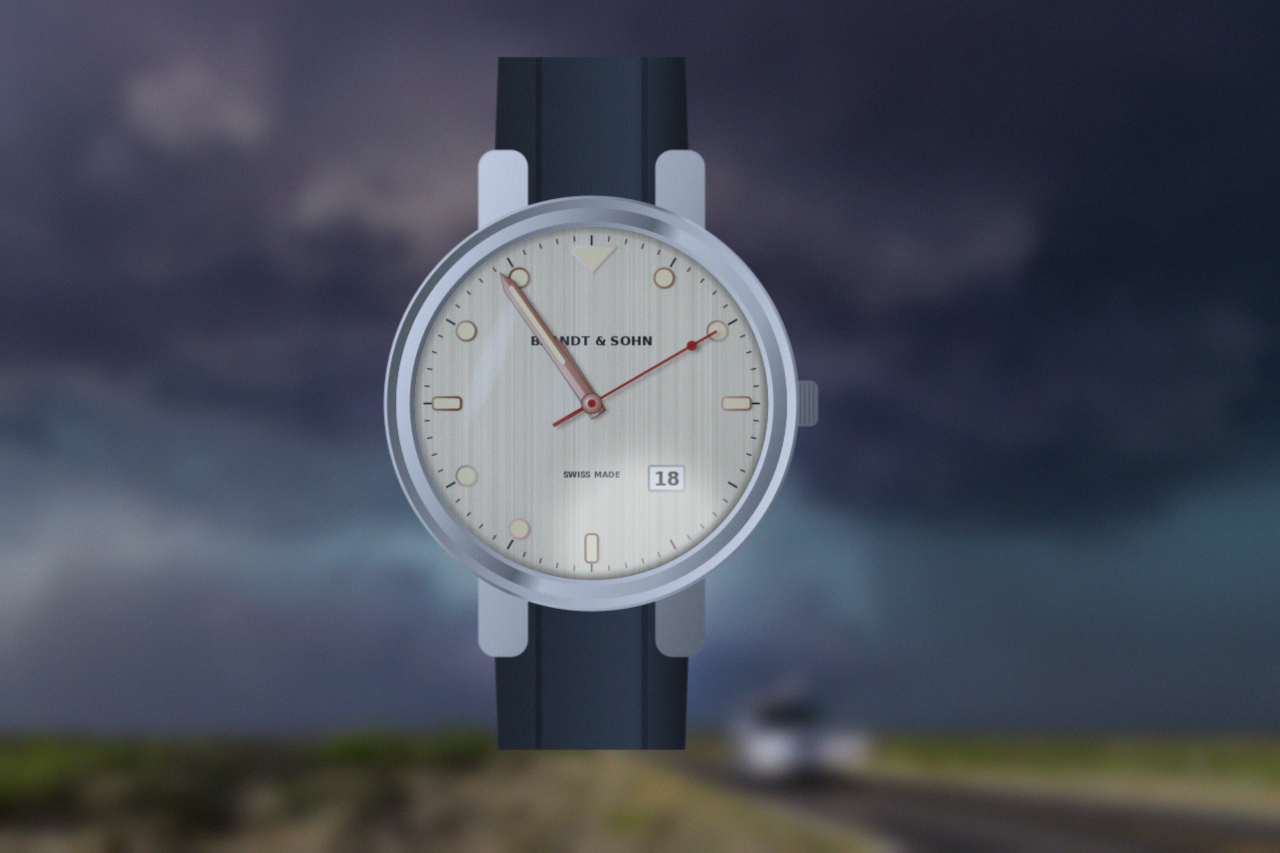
{"hour": 10, "minute": 54, "second": 10}
